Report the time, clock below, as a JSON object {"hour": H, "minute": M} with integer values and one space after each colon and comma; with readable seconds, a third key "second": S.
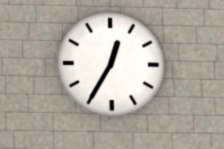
{"hour": 12, "minute": 35}
